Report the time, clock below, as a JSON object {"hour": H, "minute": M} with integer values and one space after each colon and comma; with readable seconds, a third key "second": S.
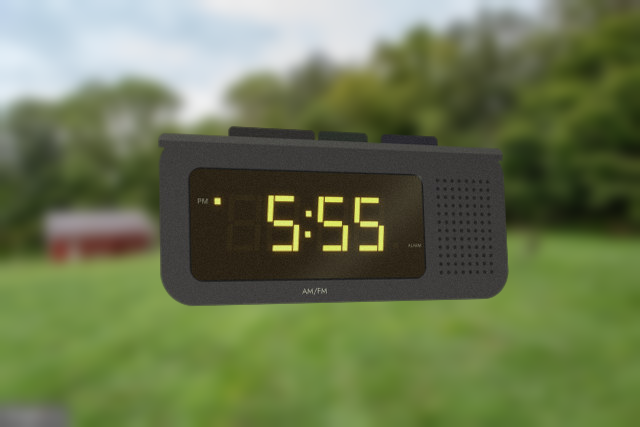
{"hour": 5, "minute": 55}
